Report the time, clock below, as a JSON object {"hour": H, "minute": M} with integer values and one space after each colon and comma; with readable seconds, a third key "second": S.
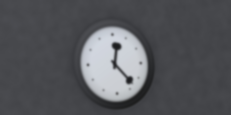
{"hour": 12, "minute": 23}
